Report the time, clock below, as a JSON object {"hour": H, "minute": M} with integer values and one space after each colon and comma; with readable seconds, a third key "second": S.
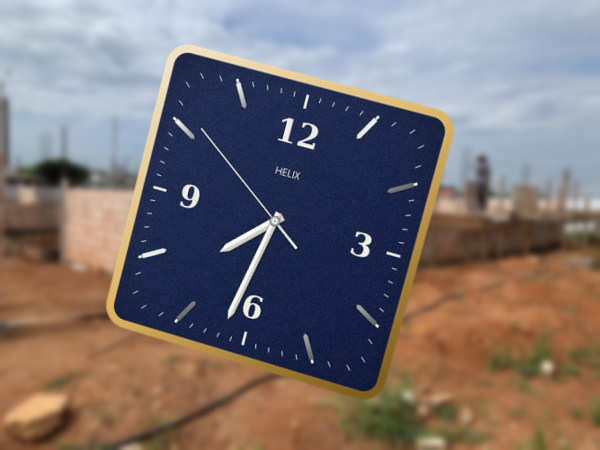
{"hour": 7, "minute": 31, "second": 51}
